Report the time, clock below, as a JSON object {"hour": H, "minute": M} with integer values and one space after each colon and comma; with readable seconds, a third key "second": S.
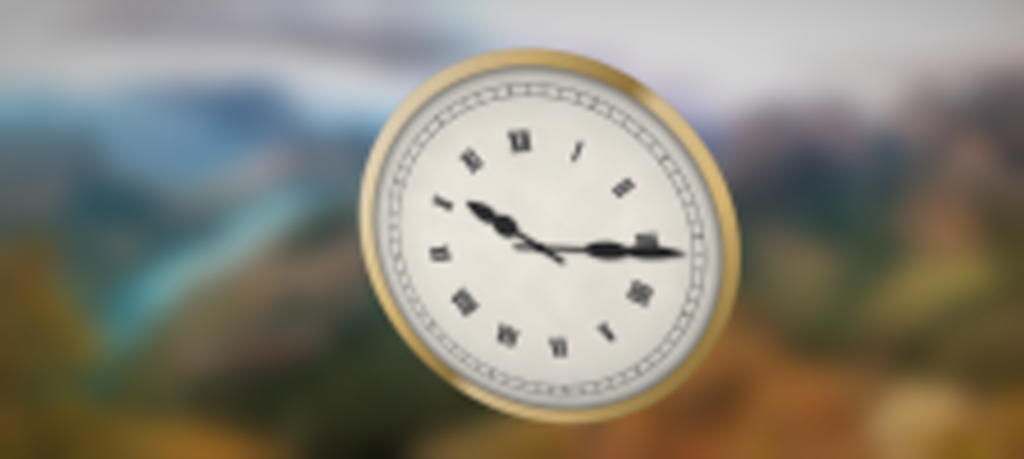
{"hour": 10, "minute": 16}
